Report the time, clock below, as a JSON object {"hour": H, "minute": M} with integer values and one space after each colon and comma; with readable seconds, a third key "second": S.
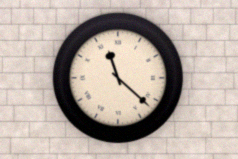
{"hour": 11, "minute": 22}
